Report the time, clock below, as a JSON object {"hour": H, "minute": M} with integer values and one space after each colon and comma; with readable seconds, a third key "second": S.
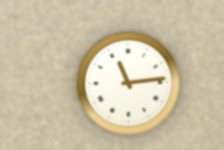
{"hour": 11, "minute": 14}
